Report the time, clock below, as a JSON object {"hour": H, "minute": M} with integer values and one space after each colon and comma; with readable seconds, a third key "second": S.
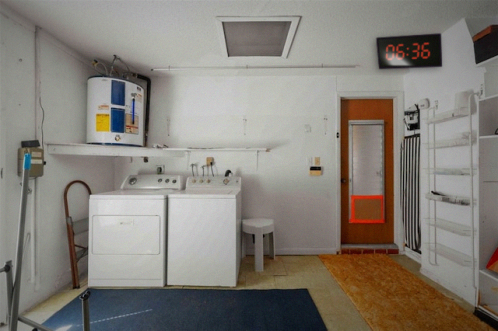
{"hour": 6, "minute": 36}
